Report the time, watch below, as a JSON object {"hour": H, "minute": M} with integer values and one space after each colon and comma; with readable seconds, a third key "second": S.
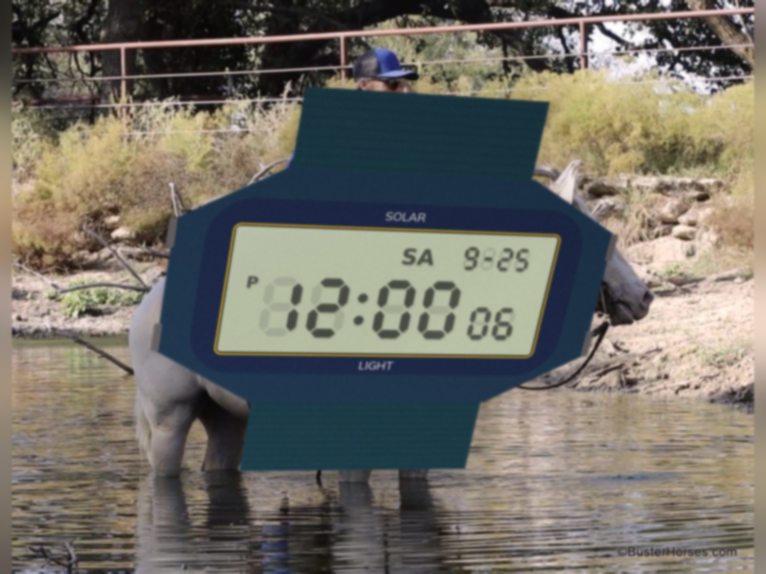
{"hour": 12, "minute": 0, "second": 6}
